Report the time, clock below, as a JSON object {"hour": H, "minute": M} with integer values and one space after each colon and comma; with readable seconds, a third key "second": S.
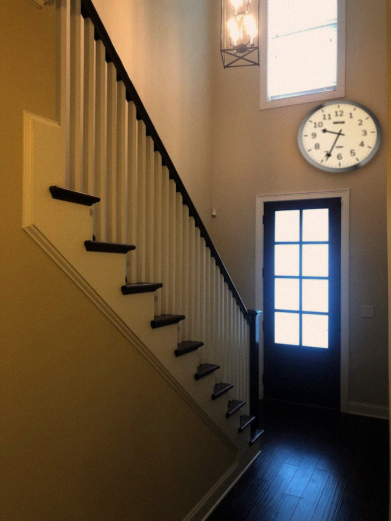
{"hour": 9, "minute": 34}
